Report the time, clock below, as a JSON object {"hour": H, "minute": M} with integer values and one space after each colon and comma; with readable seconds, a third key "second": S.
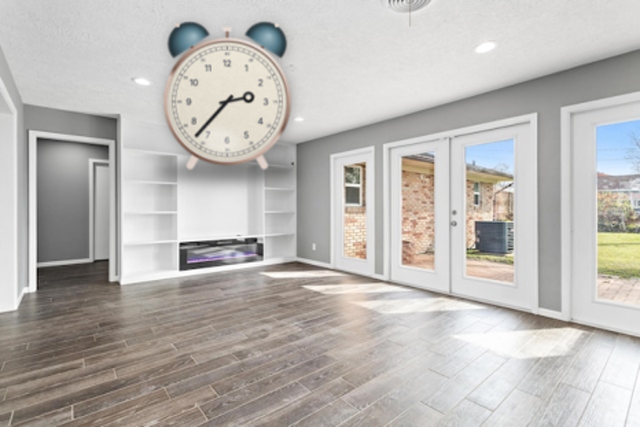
{"hour": 2, "minute": 37}
